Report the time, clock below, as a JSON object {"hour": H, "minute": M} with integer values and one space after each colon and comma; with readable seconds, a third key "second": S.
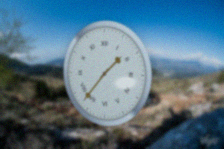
{"hour": 1, "minute": 37}
